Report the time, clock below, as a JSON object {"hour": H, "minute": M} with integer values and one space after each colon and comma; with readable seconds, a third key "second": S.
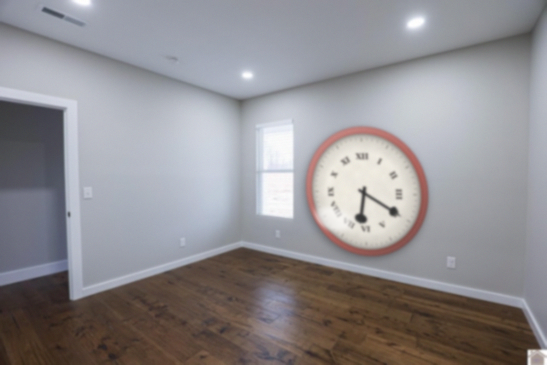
{"hour": 6, "minute": 20}
